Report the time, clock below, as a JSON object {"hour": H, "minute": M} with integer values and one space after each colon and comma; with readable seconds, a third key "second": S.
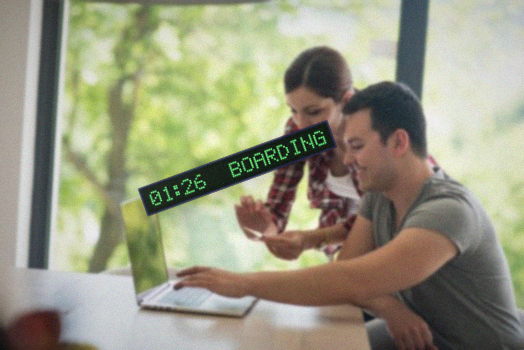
{"hour": 1, "minute": 26}
